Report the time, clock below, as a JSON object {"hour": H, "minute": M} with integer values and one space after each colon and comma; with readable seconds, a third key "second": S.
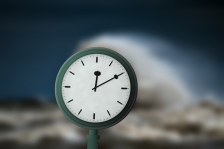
{"hour": 12, "minute": 10}
